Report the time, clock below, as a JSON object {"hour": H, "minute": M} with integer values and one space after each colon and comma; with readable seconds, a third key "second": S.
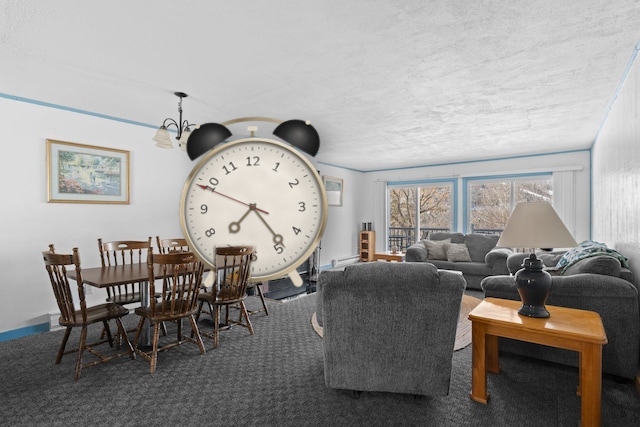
{"hour": 7, "minute": 23, "second": 49}
